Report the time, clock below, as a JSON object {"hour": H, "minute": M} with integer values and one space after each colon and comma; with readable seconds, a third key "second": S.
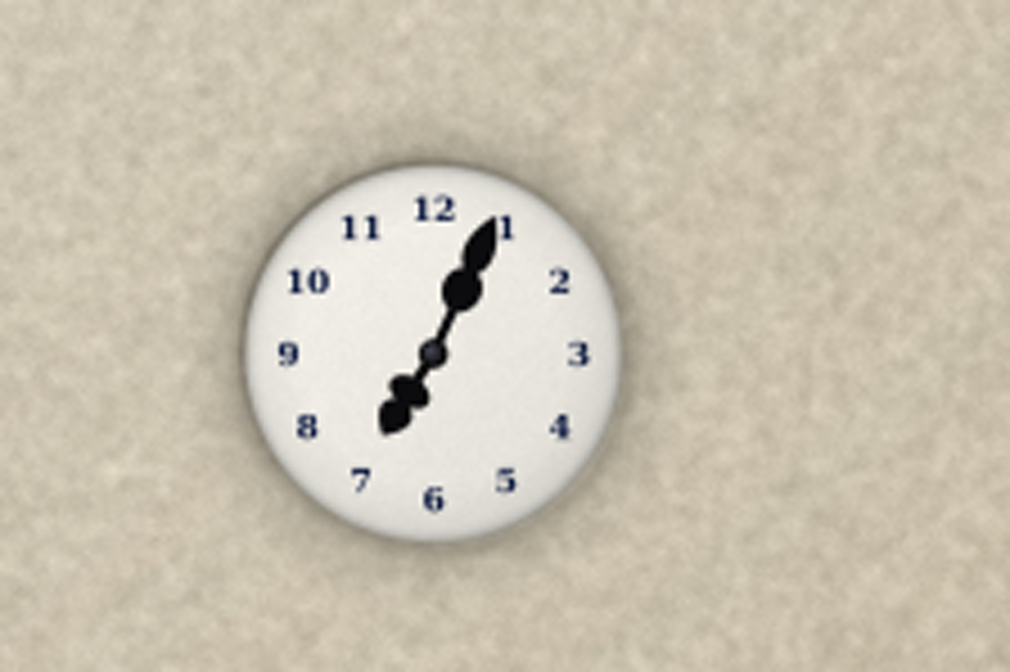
{"hour": 7, "minute": 4}
